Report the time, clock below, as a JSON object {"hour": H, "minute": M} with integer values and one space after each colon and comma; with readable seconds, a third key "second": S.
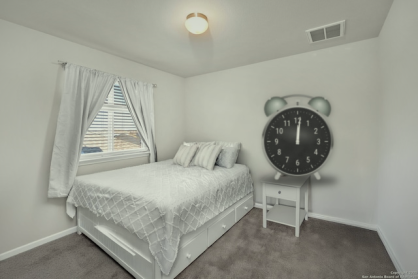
{"hour": 12, "minute": 1}
